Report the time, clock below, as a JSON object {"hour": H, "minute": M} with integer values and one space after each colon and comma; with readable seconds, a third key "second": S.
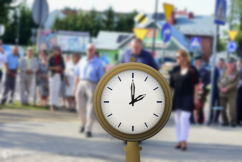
{"hour": 2, "minute": 0}
